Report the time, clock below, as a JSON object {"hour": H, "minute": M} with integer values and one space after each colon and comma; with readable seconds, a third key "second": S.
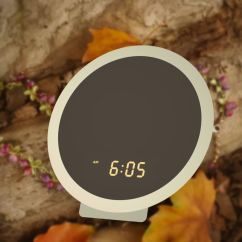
{"hour": 6, "minute": 5}
